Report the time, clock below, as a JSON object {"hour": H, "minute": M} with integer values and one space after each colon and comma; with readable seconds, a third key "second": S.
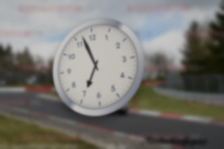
{"hour": 6, "minute": 57}
